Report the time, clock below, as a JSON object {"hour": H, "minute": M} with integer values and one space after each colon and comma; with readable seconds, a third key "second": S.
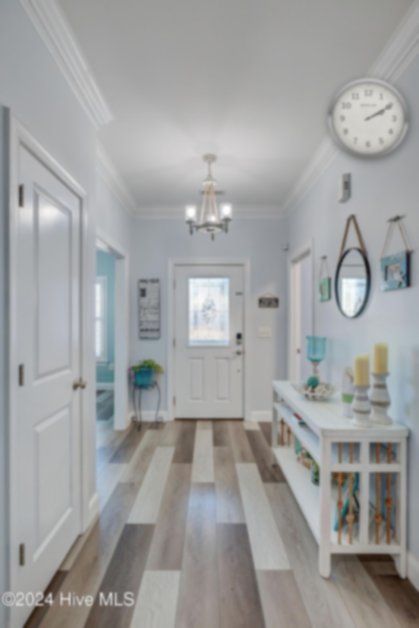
{"hour": 2, "minute": 10}
